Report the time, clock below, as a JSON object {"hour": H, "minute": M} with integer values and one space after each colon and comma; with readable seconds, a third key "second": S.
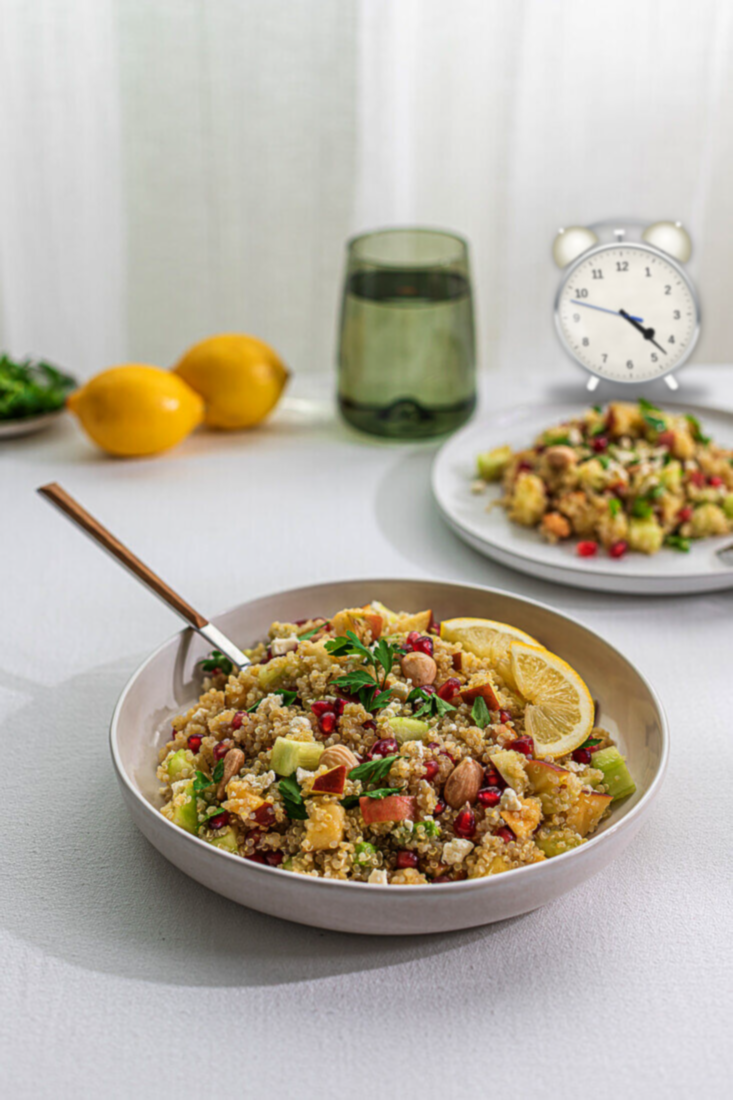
{"hour": 4, "minute": 22, "second": 48}
